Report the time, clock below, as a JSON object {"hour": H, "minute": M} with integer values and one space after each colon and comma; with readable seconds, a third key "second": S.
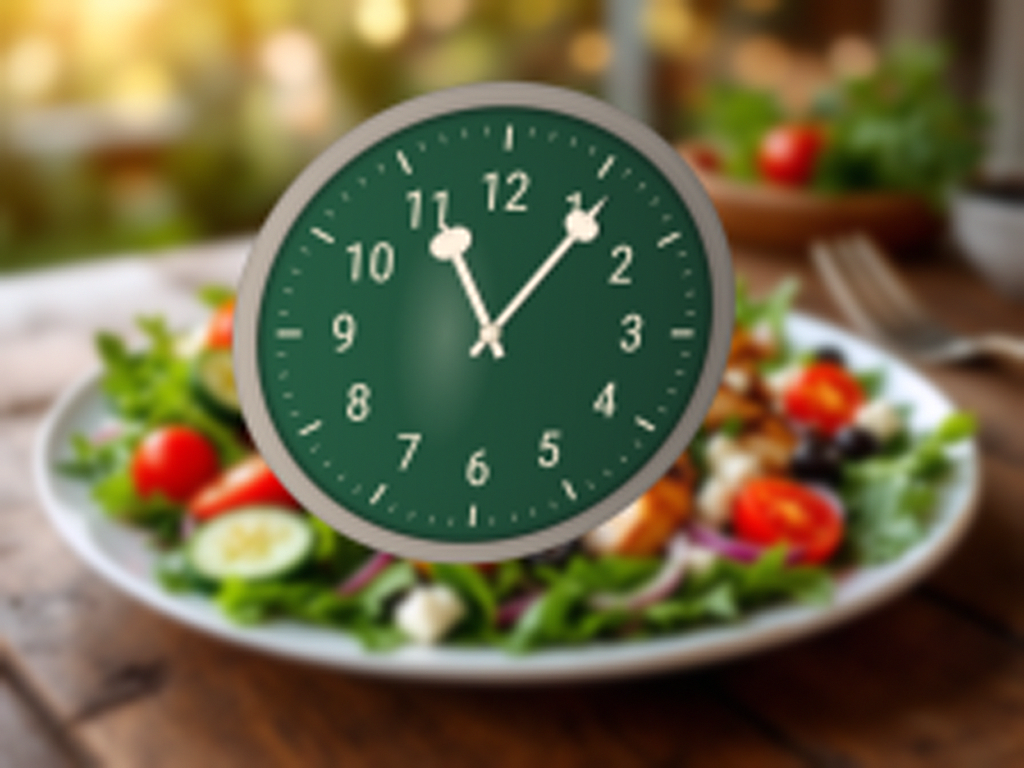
{"hour": 11, "minute": 6}
